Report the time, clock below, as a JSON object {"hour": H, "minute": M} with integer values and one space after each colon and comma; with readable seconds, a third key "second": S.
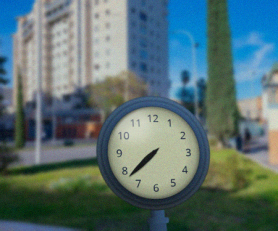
{"hour": 7, "minute": 38}
